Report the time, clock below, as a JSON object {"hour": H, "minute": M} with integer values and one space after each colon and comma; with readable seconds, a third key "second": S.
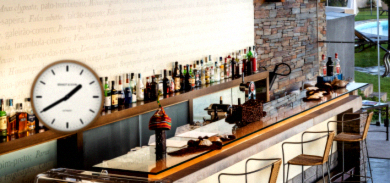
{"hour": 1, "minute": 40}
